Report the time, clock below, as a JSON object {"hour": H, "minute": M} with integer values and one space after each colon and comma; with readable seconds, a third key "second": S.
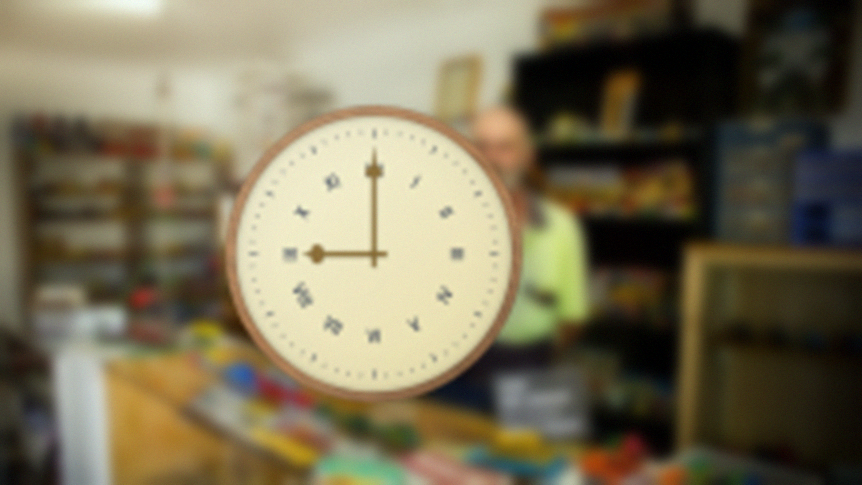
{"hour": 9, "minute": 0}
